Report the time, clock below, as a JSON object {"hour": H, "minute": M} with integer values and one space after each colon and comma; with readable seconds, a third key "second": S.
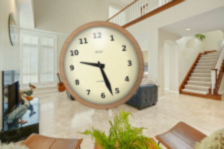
{"hour": 9, "minute": 27}
